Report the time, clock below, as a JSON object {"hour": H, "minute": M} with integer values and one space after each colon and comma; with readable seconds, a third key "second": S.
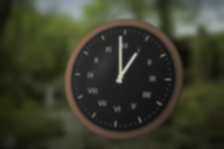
{"hour": 12, "minute": 59}
